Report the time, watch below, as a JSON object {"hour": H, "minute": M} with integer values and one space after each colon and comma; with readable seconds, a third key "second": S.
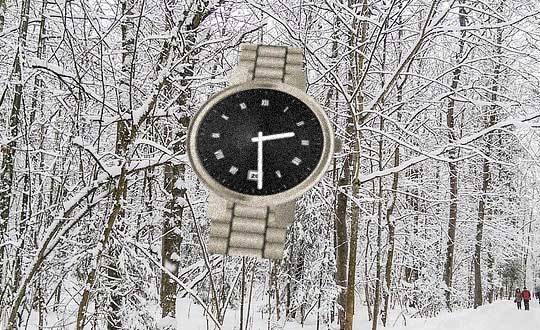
{"hour": 2, "minute": 29}
